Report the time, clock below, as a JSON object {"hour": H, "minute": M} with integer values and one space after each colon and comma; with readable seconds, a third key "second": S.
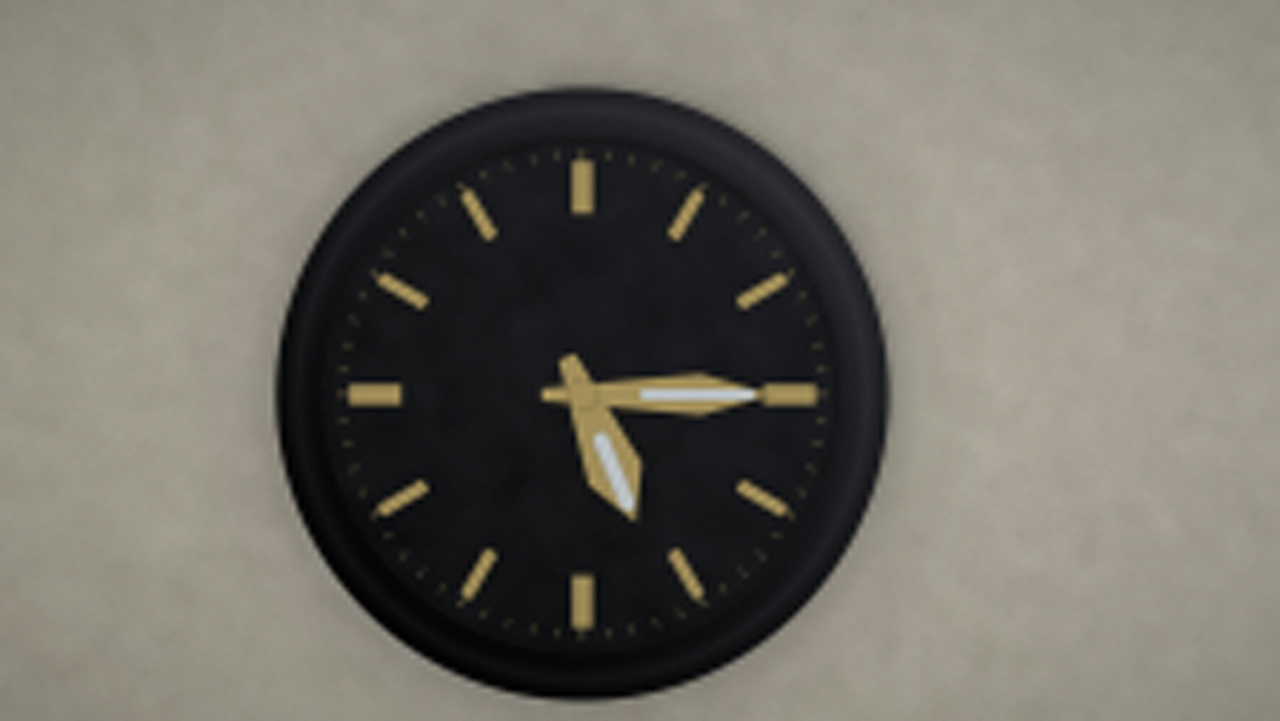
{"hour": 5, "minute": 15}
